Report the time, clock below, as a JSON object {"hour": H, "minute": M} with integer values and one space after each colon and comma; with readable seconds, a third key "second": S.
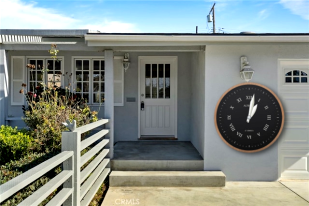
{"hour": 1, "minute": 2}
